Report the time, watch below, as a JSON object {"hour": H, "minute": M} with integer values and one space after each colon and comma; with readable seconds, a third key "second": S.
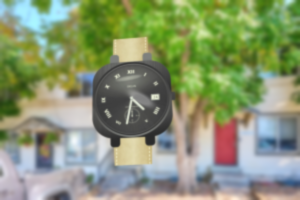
{"hour": 4, "minute": 32}
